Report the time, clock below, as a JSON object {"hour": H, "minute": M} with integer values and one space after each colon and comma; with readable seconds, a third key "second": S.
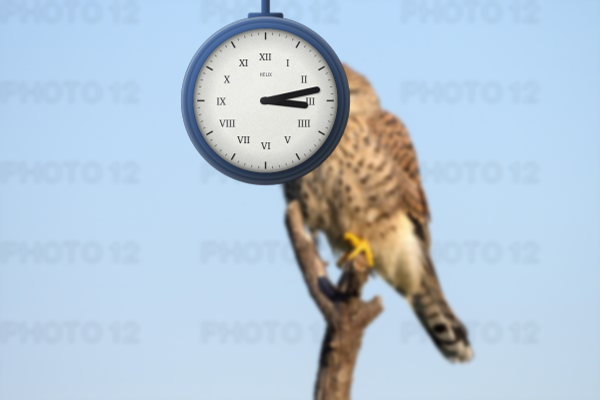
{"hour": 3, "minute": 13}
